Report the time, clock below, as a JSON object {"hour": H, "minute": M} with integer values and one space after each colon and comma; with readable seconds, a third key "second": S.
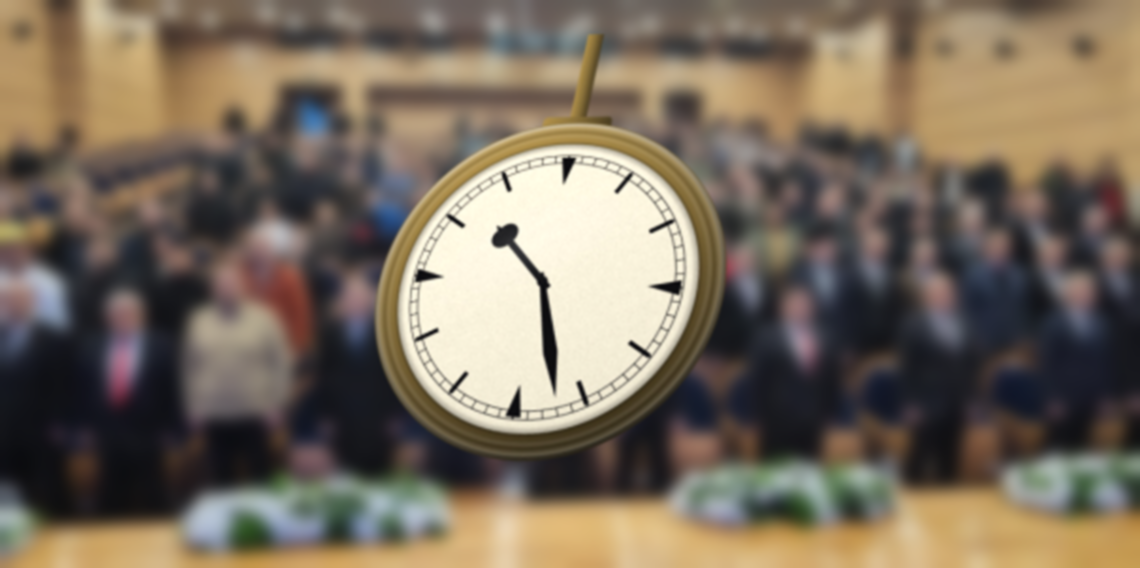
{"hour": 10, "minute": 27}
